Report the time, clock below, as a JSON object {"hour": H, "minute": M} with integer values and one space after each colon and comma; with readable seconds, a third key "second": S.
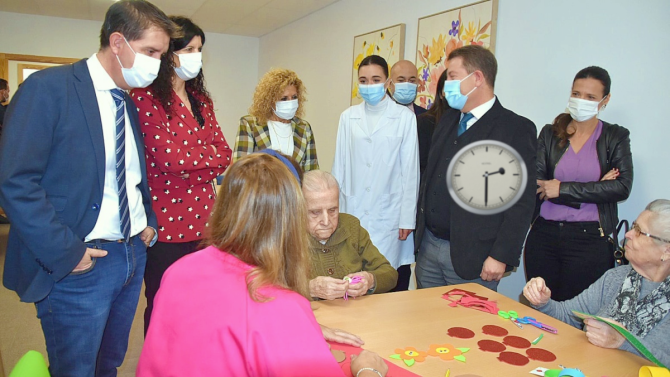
{"hour": 2, "minute": 30}
